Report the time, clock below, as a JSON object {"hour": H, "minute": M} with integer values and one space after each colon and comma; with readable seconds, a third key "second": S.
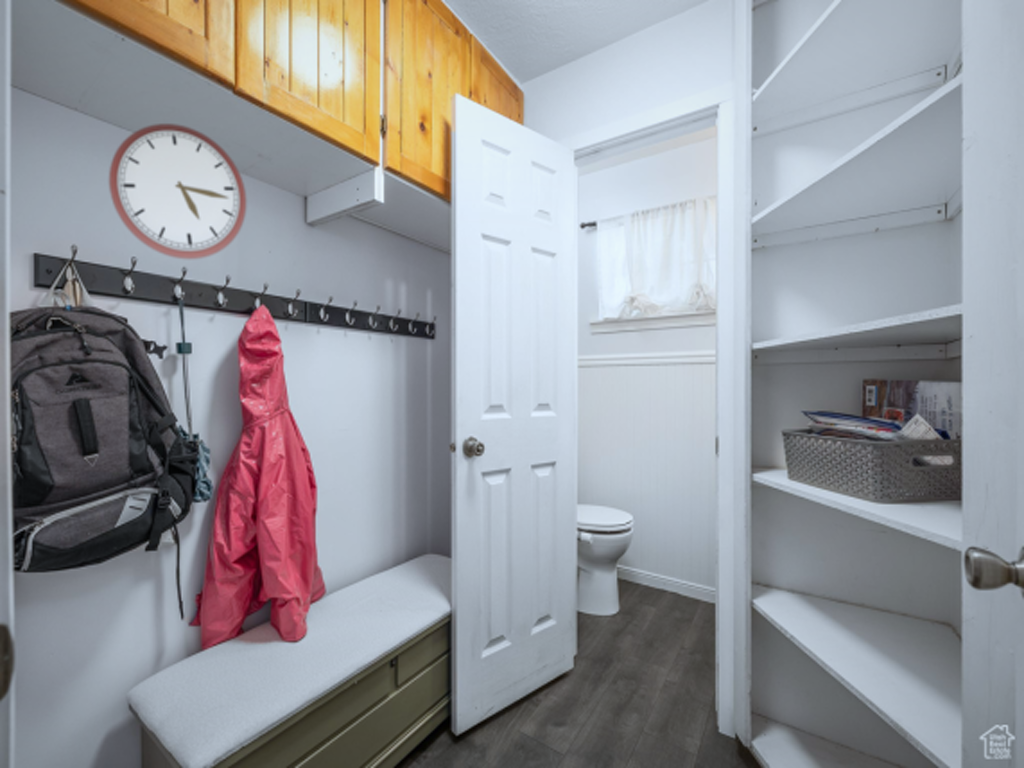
{"hour": 5, "minute": 17}
